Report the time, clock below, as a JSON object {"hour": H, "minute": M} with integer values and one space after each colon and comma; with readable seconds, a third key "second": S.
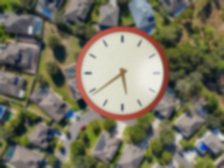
{"hour": 5, "minute": 39}
